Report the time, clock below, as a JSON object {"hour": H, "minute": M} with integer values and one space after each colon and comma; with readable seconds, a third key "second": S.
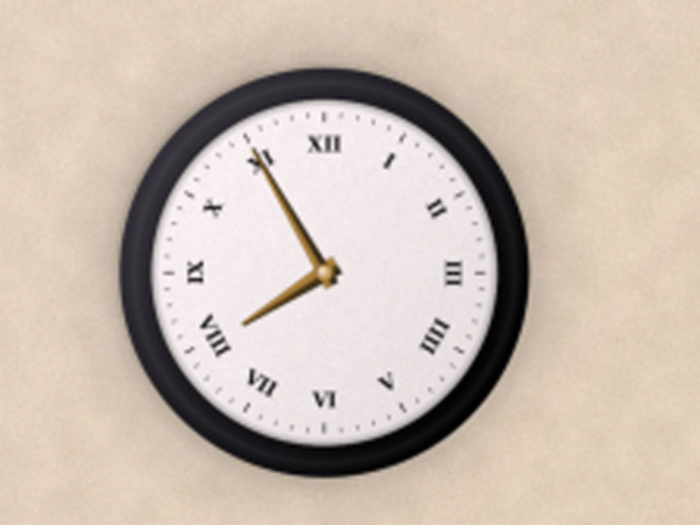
{"hour": 7, "minute": 55}
